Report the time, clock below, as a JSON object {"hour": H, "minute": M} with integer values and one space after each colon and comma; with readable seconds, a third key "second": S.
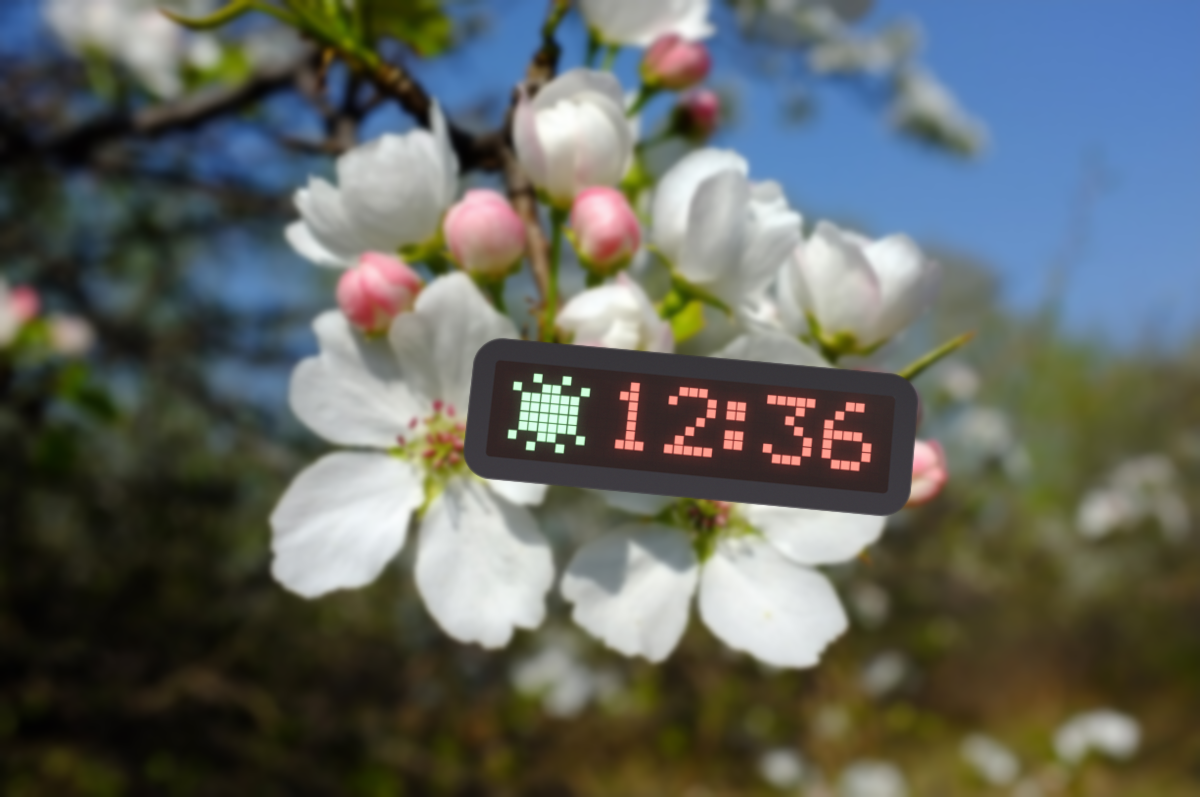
{"hour": 12, "minute": 36}
